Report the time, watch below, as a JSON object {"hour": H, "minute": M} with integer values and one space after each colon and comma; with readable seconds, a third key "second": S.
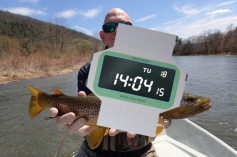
{"hour": 14, "minute": 4, "second": 15}
